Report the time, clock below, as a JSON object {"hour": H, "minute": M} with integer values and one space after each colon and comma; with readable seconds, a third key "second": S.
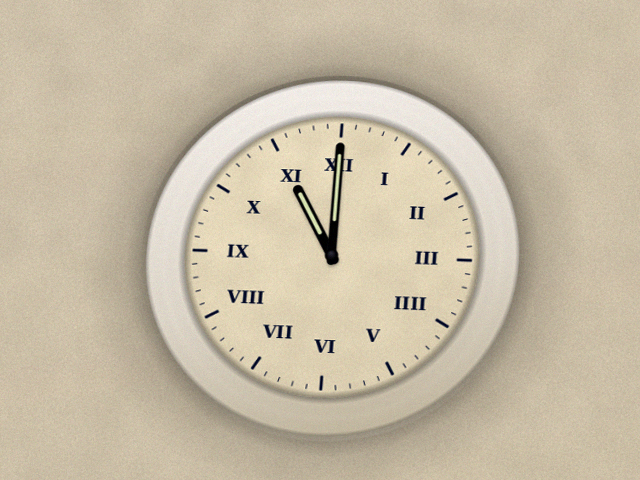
{"hour": 11, "minute": 0}
